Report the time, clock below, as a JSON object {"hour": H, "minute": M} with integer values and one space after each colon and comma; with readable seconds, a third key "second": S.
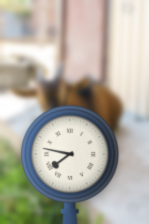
{"hour": 7, "minute": 47}
